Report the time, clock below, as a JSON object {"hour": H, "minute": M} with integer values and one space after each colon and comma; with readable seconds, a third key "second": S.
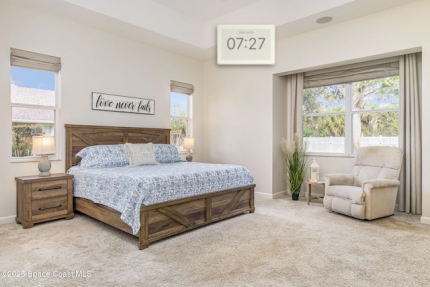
{"hour": 7, "minute": 27}
